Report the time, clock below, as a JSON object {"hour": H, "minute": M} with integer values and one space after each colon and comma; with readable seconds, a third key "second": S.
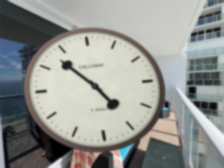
{"hour": 4, "minute": 53}
